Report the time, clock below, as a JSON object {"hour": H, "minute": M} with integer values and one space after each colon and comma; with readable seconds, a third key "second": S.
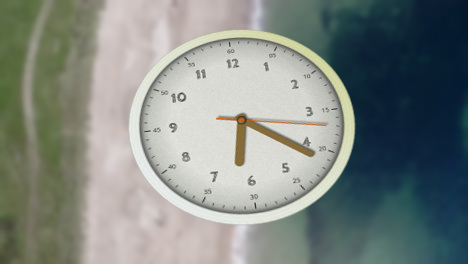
{"hour": 6, "minute": 21, "second": 17}
